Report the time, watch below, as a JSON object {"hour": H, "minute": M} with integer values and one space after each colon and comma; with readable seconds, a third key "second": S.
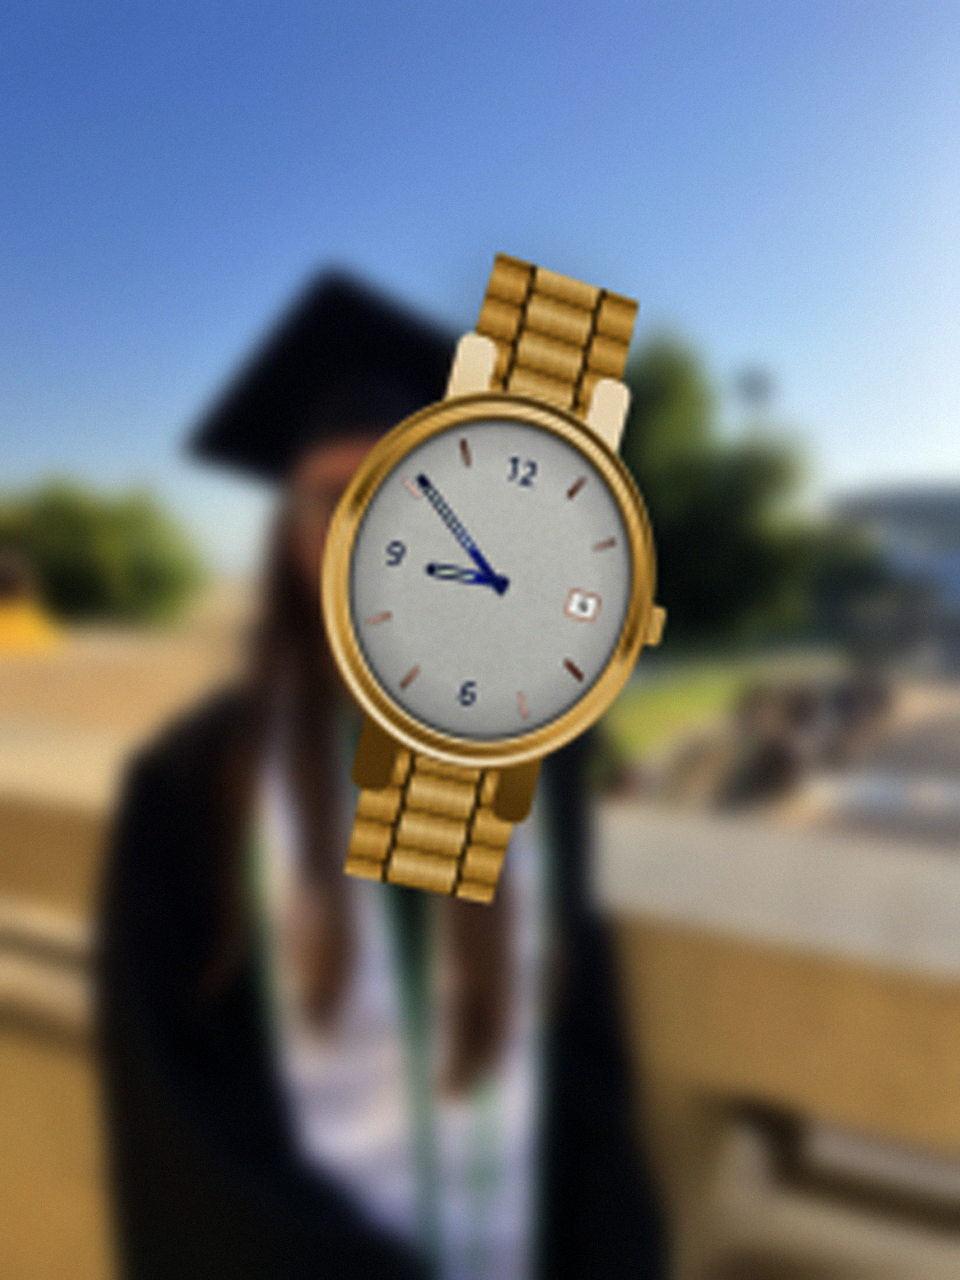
{"hour": 8, "minute": 51}
